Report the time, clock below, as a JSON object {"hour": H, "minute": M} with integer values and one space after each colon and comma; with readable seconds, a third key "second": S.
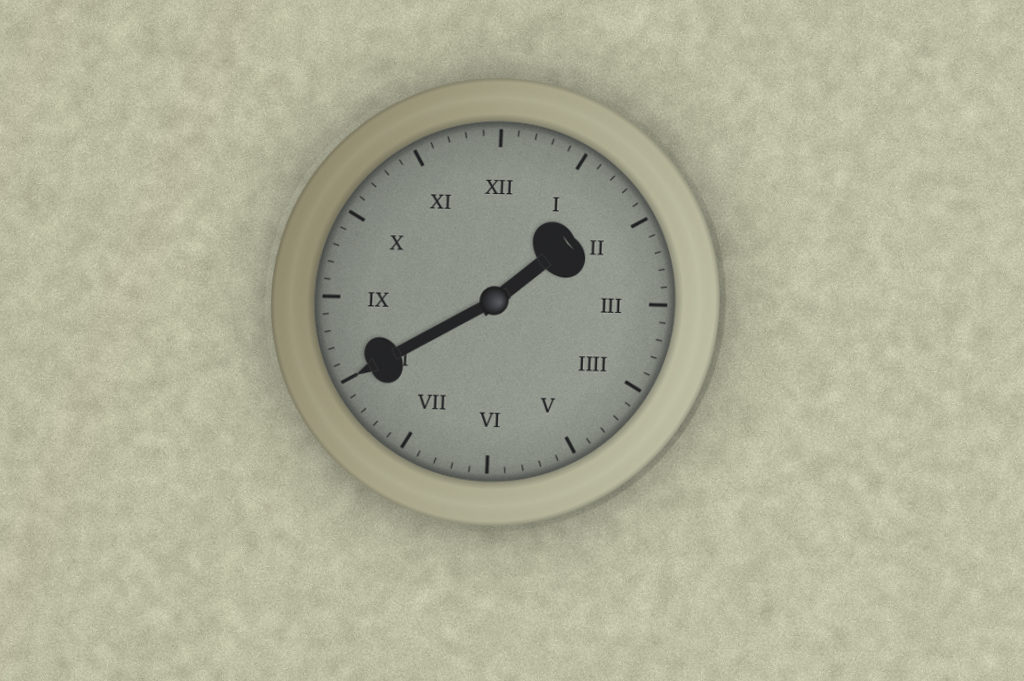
{"hour": 1, "minute": 40}
